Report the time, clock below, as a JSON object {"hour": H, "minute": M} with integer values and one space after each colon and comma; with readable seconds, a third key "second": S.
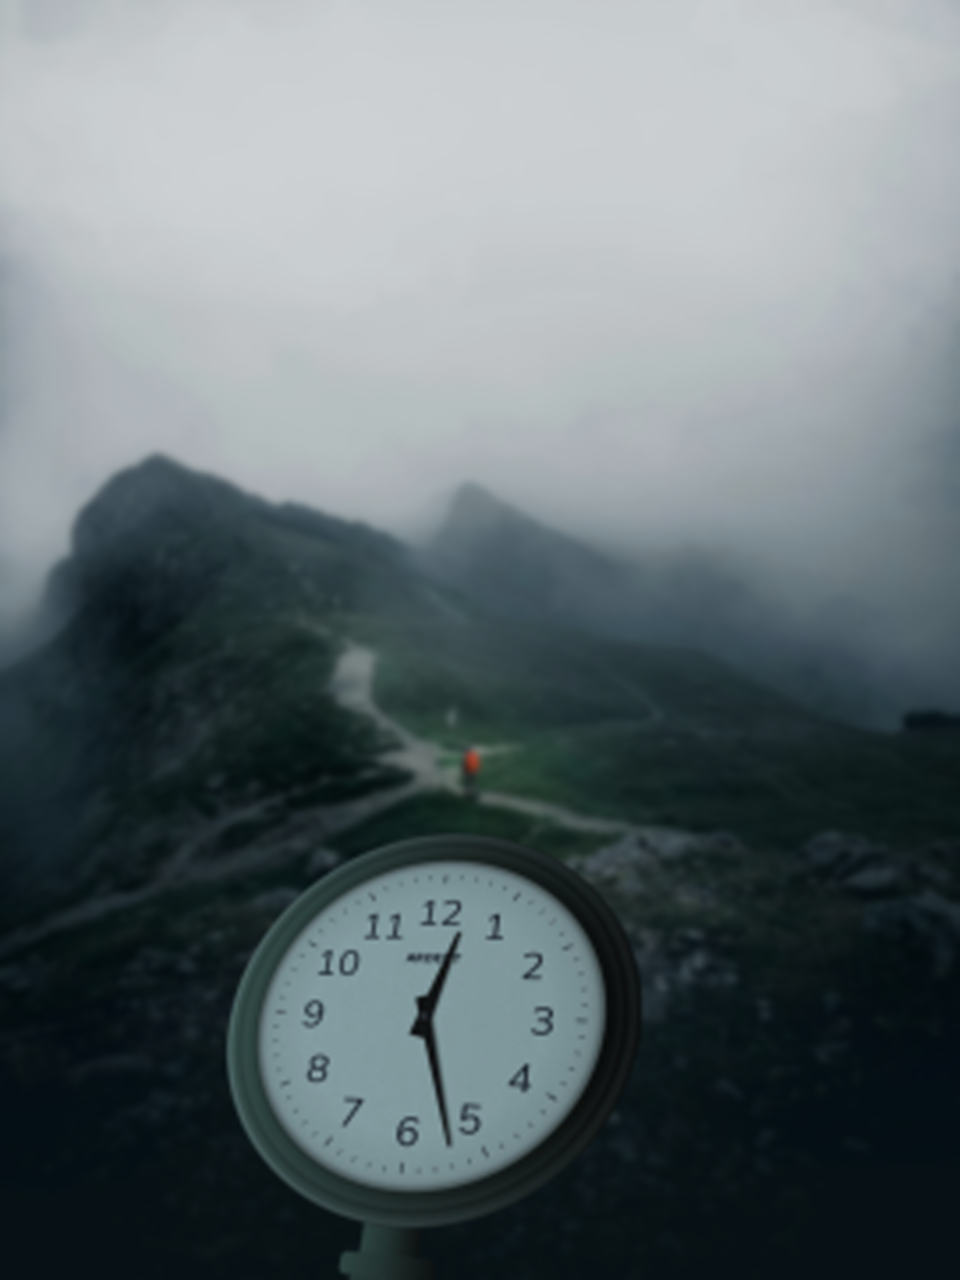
{"hour": 12, "minute": 27}
